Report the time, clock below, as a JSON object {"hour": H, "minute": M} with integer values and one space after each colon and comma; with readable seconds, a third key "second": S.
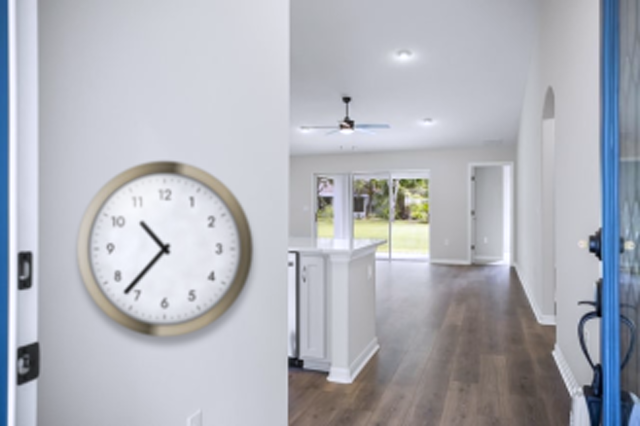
{"hour": 10, "minute": 37}
